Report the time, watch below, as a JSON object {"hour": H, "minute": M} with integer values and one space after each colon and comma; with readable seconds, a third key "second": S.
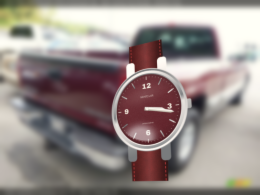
{"hour": 3, "minute": 17}
